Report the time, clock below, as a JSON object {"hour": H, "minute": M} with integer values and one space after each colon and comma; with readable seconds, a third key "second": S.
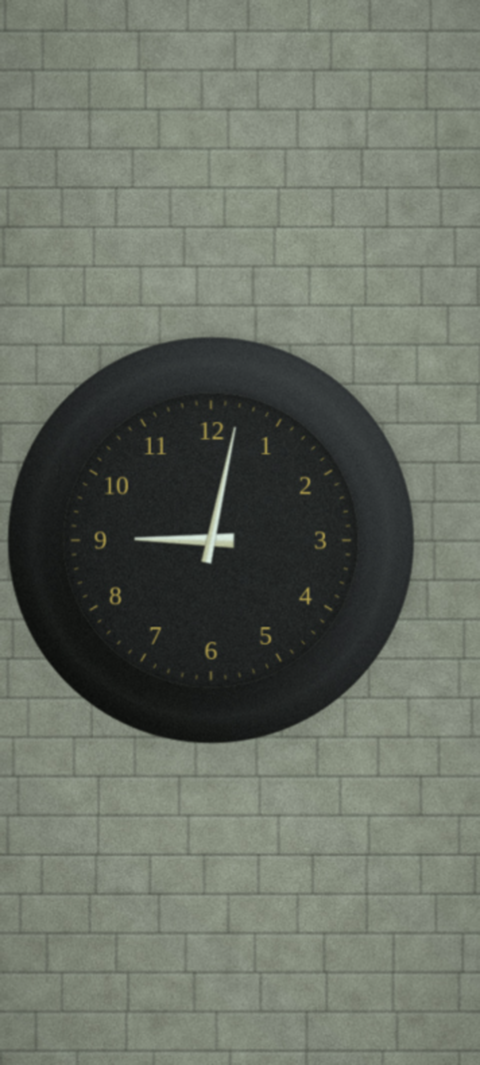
{"hour": 9, "minute": 2}
